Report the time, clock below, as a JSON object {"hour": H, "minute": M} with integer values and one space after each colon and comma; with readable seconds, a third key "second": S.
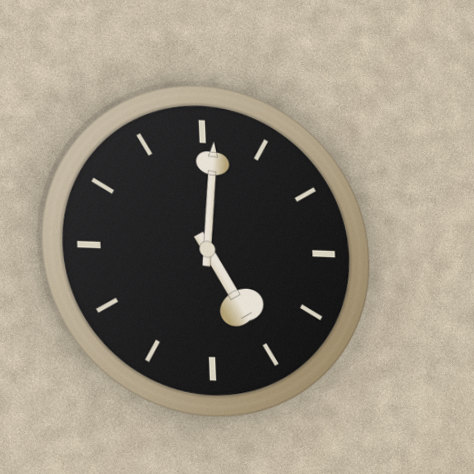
{"hour": 5, "minute": 1}
